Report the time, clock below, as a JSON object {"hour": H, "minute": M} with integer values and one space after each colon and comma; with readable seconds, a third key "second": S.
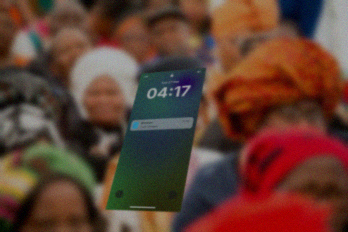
{"hour": 4, "minute": 17}
